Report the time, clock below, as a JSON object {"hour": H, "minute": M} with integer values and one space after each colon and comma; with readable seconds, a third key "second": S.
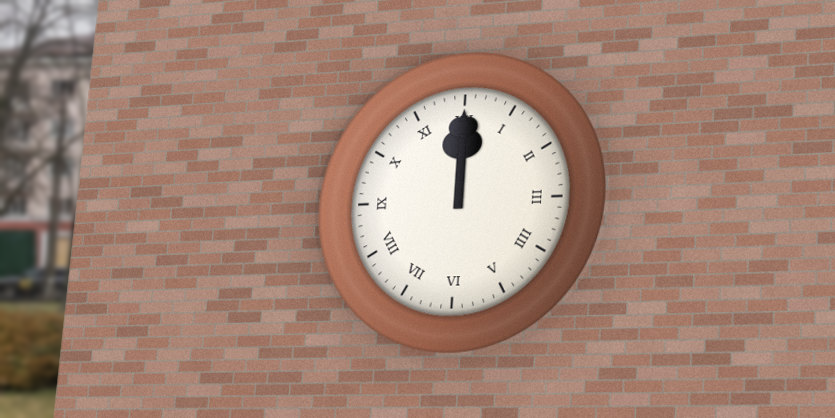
{"hour": 12, "minute": 0}
